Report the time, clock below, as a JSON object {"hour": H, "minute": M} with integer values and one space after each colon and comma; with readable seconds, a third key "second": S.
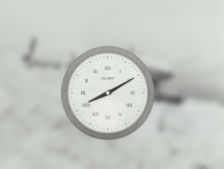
{"hour": 8, "minute": 10}
